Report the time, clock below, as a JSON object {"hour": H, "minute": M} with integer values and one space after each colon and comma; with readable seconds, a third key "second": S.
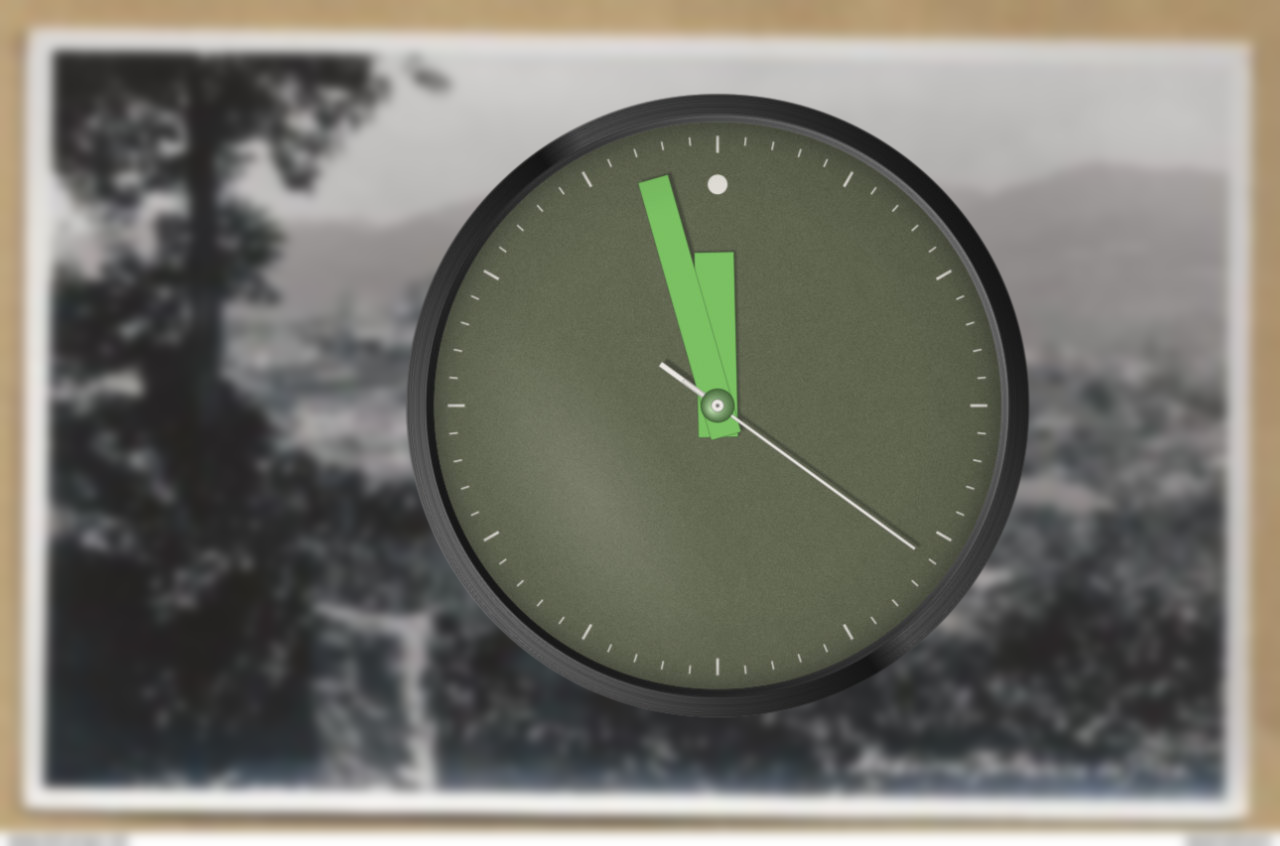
{"hour": 11, "minute": 57, "second": 21}
